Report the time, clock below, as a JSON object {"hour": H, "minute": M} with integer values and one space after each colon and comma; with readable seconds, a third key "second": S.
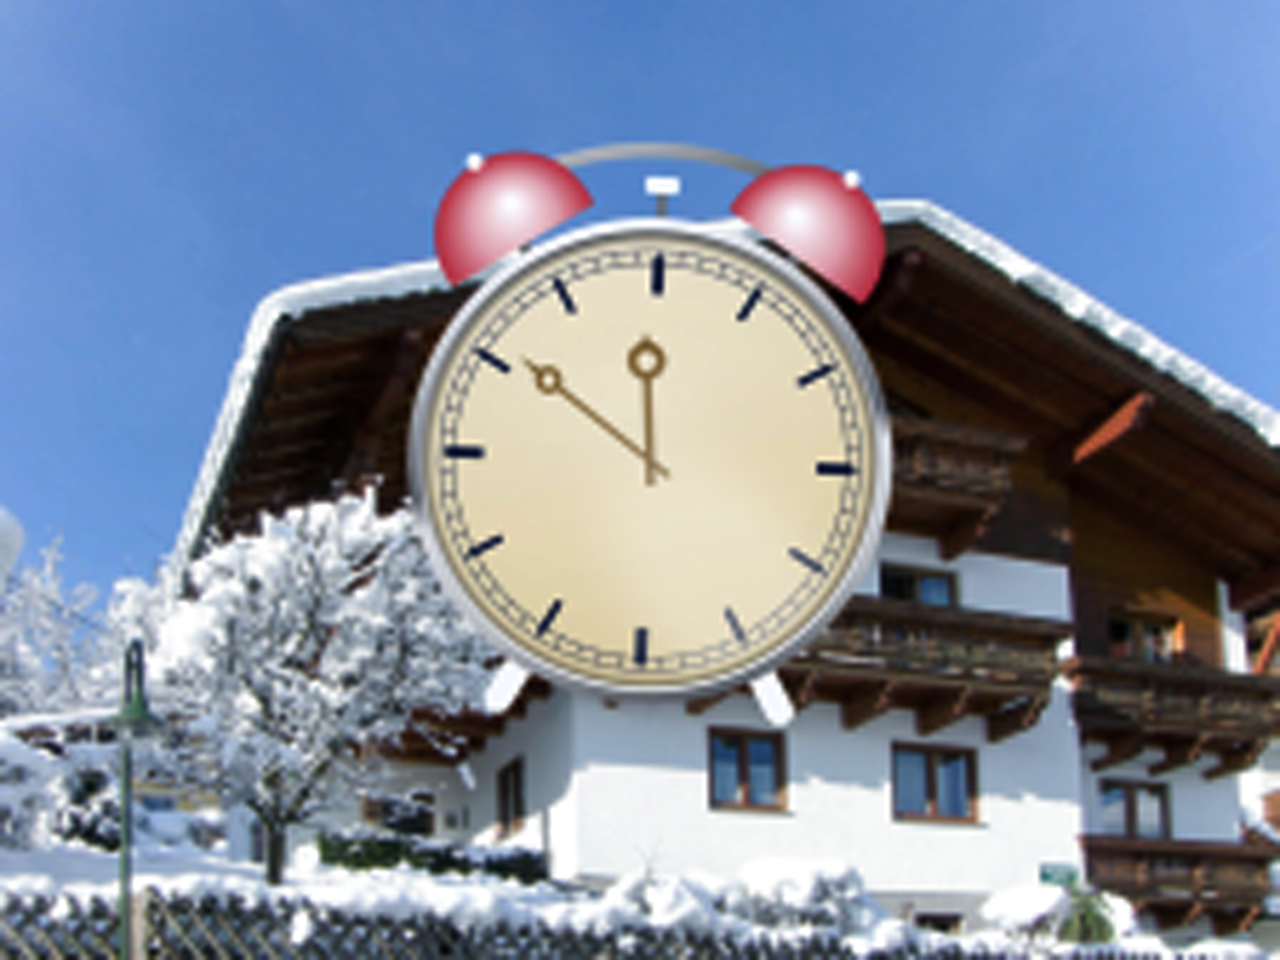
{"hour": 11, "minute": 51}
